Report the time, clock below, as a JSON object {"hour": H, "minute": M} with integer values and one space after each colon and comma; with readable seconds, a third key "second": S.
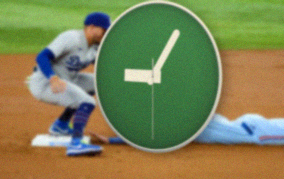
{"hour": 9, "minute": 5, "second": 30}
